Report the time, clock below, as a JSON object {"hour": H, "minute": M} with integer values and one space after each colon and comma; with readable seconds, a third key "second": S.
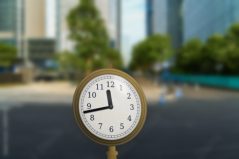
{"hour": 11, "minute": 43}
